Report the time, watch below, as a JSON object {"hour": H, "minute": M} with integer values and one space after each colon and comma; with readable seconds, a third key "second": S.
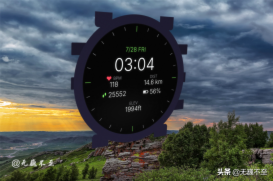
{"hour": 3, "minute": 4}
